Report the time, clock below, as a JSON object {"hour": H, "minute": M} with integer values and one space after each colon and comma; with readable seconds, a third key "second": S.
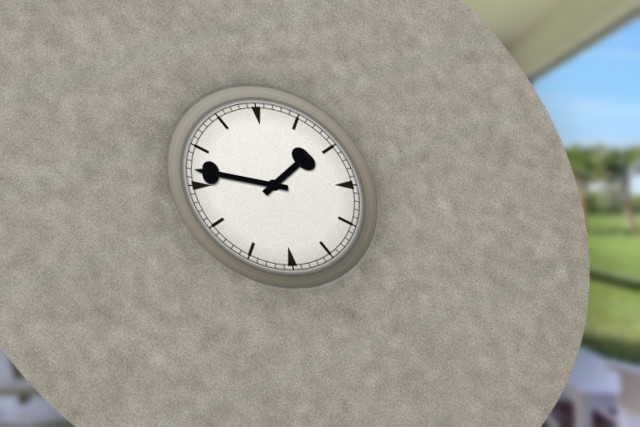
{"hour": 1, "minute": 47}
